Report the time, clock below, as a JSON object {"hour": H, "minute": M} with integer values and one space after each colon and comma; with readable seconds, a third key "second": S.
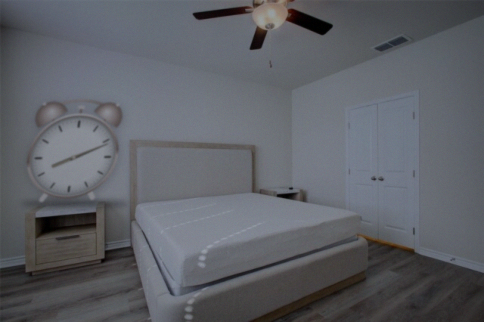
{"hour": 8, "minute": 11}
